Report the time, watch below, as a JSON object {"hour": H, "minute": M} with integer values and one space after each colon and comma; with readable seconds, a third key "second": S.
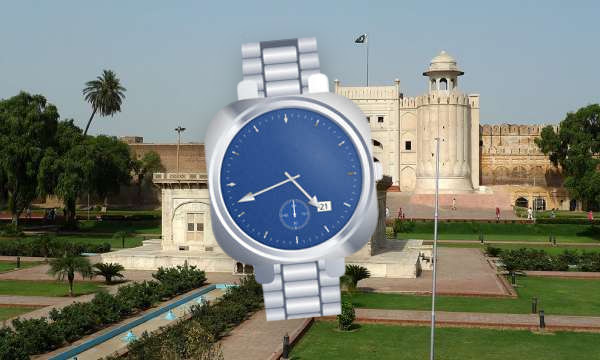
{"hour": 4, "minute": 42}
